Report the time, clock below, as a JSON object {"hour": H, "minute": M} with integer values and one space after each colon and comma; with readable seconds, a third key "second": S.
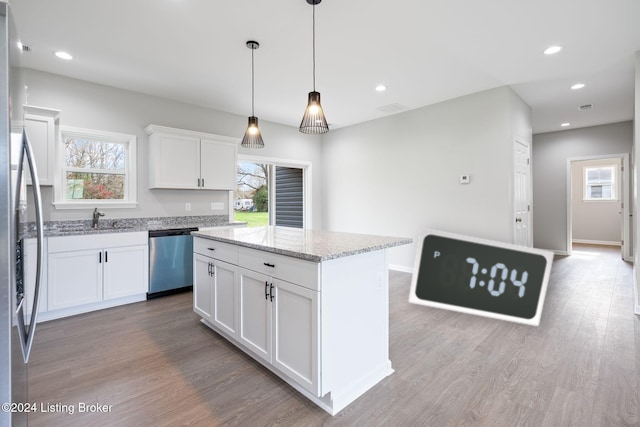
{"hour": 7, "minute": 4}
